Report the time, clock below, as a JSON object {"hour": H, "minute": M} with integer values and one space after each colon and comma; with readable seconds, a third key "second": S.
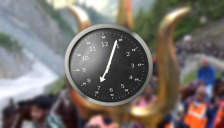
{"hour": 7, "minute": 4}
